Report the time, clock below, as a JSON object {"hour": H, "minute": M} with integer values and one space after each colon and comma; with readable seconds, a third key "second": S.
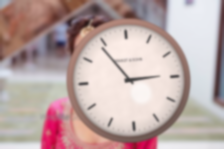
{"hour": 2, "minute": 54}
